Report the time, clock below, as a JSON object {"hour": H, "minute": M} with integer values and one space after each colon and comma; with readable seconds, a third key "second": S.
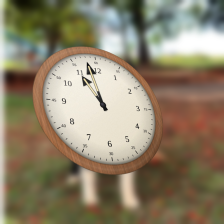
{"hour": 10, "minute": 58}
